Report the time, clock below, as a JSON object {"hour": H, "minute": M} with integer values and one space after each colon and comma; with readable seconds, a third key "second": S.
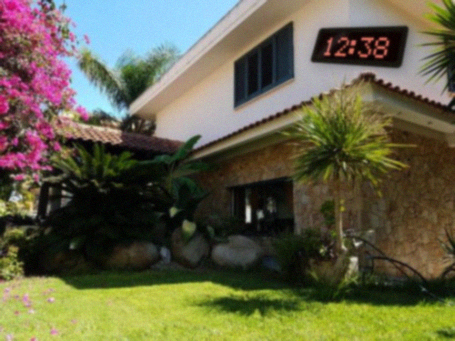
{"hour": 12, "minute": 38}
